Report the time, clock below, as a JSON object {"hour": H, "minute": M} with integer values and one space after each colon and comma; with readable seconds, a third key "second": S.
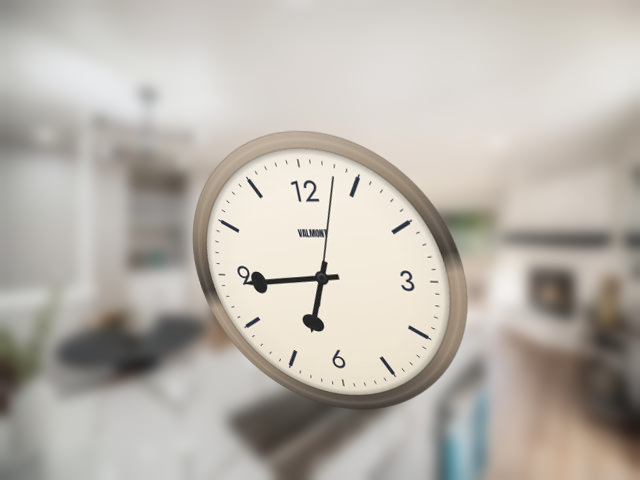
{"hour": 6, "minute": 44, "second": 3}
